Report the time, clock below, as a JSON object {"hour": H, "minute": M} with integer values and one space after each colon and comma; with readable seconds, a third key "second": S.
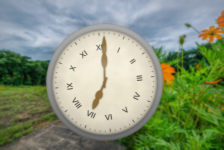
{"hour": 7, "minute": 1}
